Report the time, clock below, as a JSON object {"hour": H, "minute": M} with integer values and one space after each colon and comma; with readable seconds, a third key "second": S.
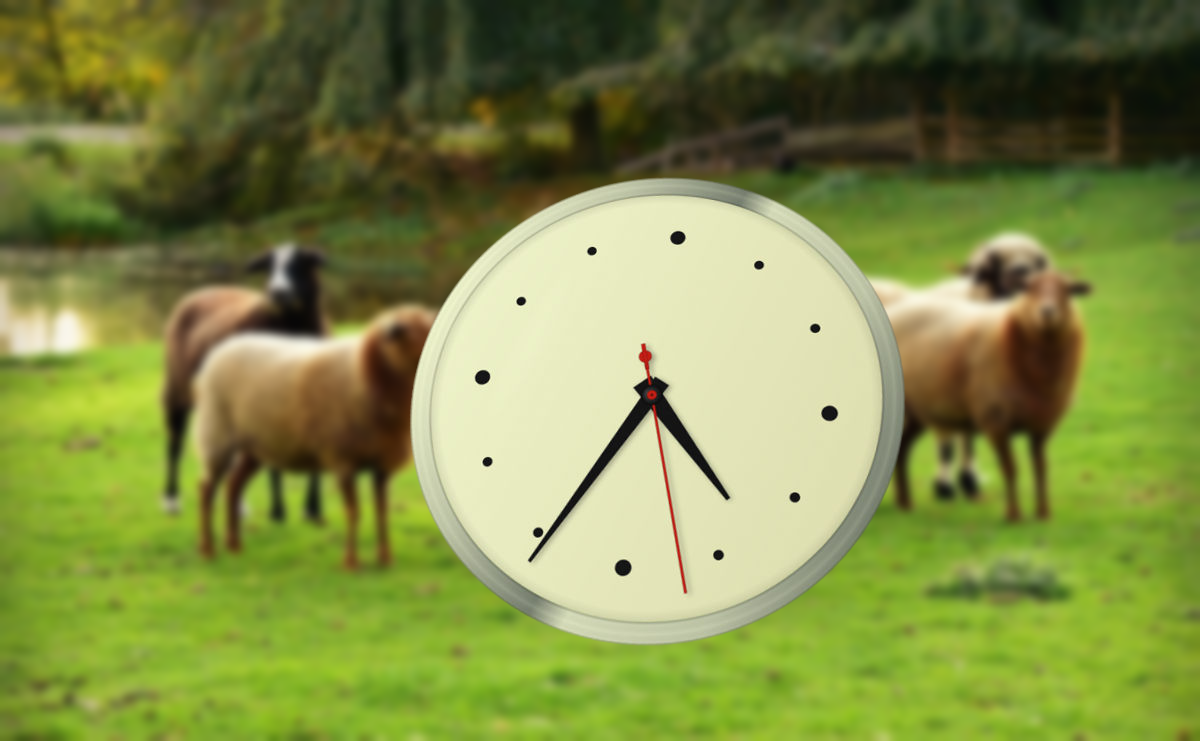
{"hour": 4, "minute": 34, "second": 27}
